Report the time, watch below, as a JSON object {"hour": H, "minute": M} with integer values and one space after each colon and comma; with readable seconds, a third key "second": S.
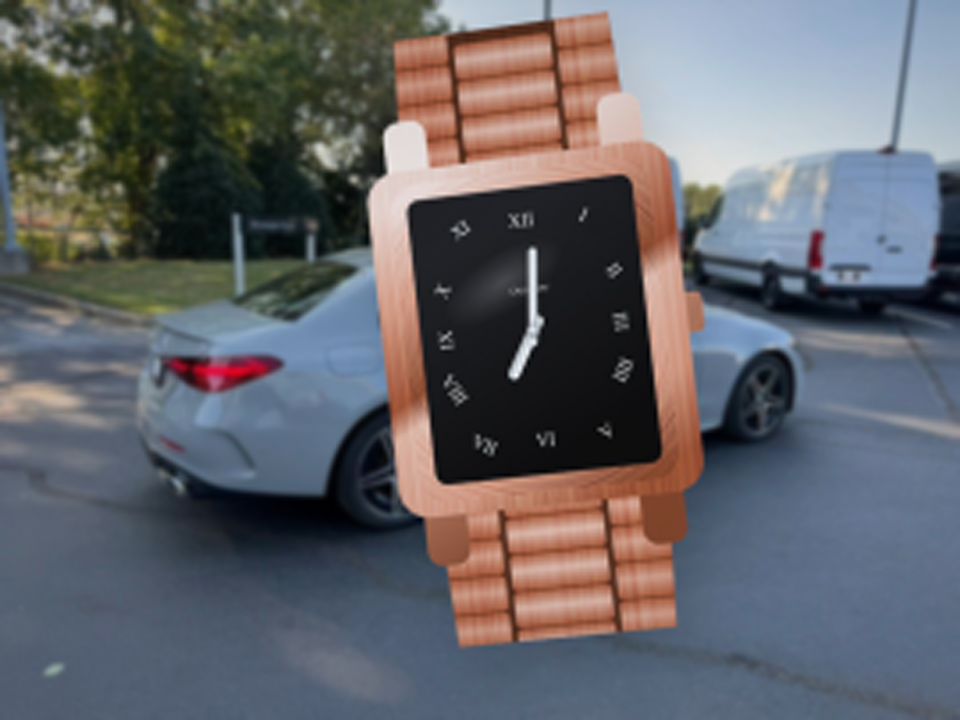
{"hour": 7, "minute": 1}
